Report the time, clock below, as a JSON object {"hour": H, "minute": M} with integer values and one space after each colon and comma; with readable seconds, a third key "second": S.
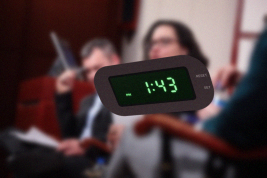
{"hour": 1, "minute": 43}
